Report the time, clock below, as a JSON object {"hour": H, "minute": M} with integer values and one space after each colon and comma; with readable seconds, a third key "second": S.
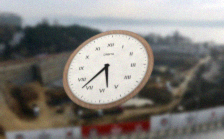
{"hour": 5, "minute": 37}
